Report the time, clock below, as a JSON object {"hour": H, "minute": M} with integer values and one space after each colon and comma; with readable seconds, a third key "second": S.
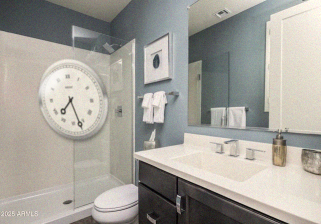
{"hour": 7, "minute": 27}
